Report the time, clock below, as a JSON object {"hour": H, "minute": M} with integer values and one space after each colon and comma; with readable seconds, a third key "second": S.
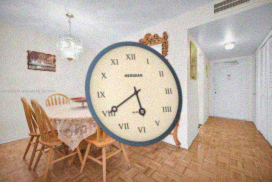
{"hour": 5, "minute": 40}
